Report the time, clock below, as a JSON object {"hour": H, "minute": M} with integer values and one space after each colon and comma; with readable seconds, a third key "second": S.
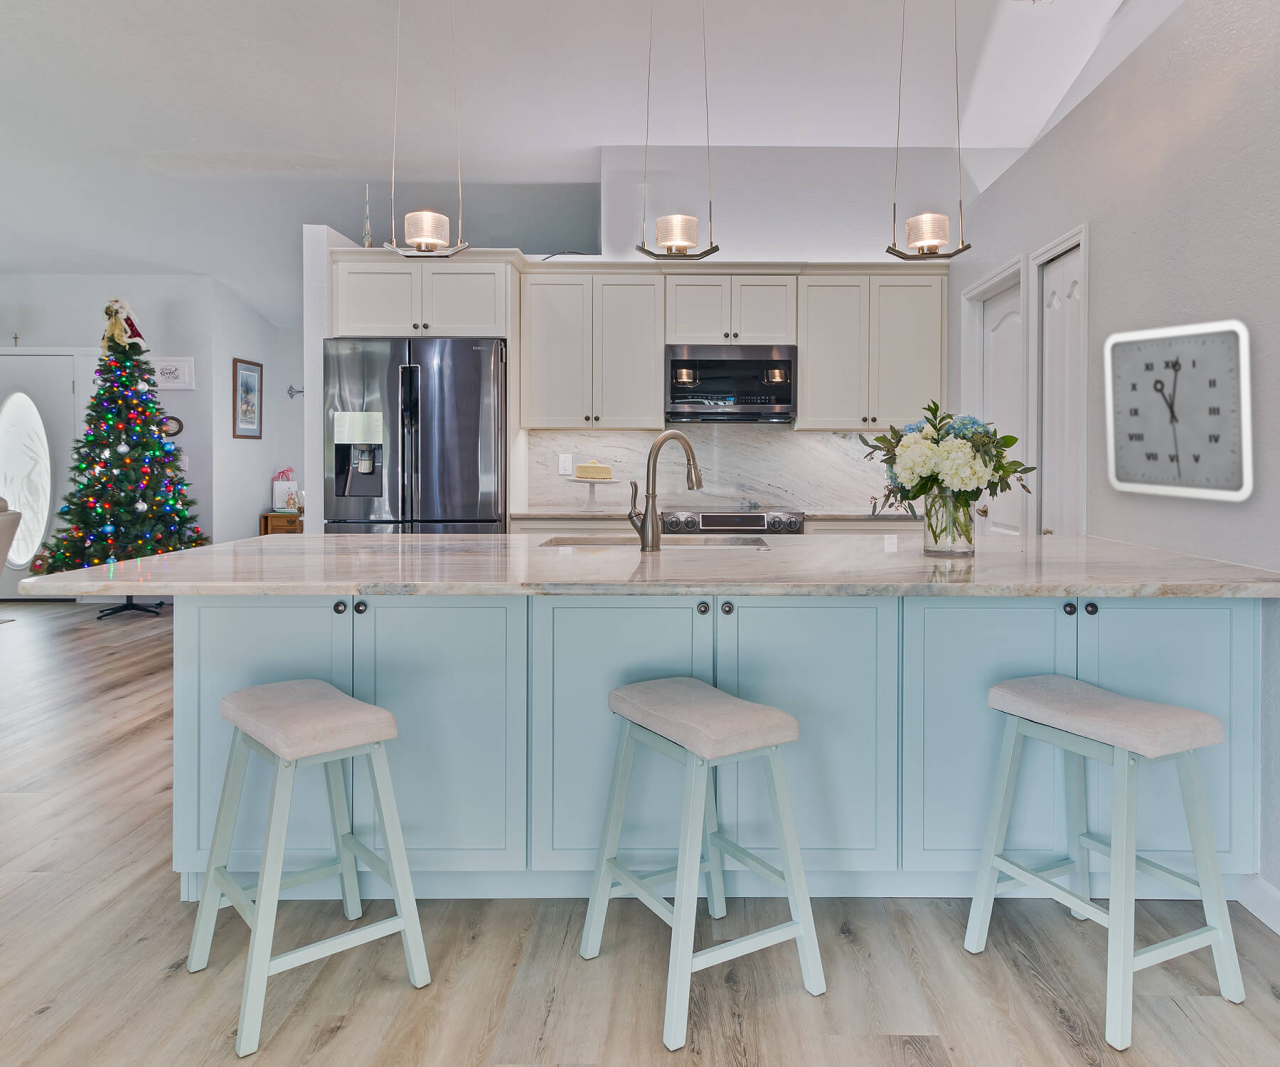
{"hour": 11, "minute": 1, "second": 29}
